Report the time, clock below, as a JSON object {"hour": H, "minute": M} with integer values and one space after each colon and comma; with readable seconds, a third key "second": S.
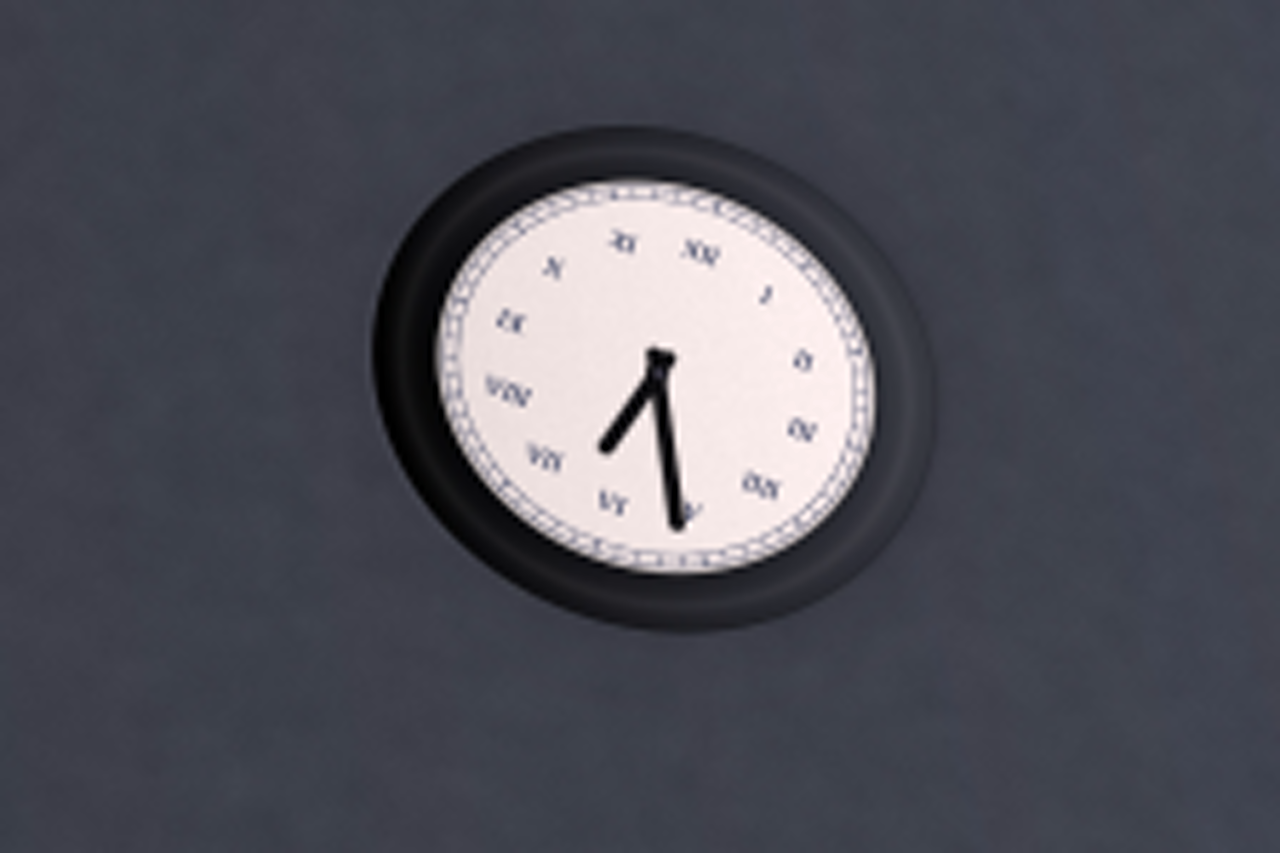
{"hour": 6, "minute": 26}
